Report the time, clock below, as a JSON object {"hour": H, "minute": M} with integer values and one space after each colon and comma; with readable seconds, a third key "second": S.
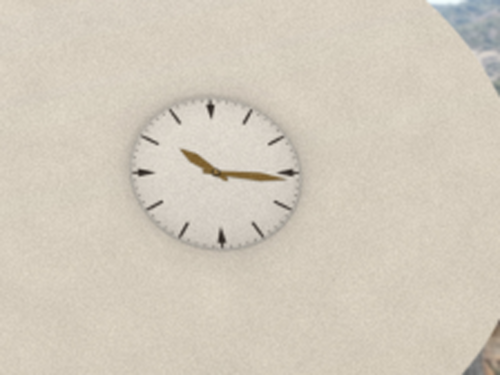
{"hour": 10, "minute": 16}
